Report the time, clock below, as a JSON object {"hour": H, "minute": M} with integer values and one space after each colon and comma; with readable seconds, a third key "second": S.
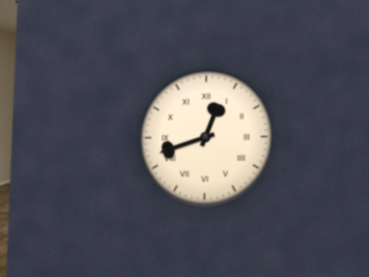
{"hour": 12, "minute": 42}
